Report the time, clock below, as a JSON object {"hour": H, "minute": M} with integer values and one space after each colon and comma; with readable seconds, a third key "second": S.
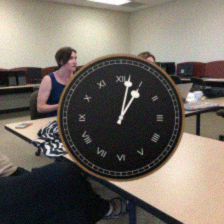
{"hour": 1, "minute": 2}
